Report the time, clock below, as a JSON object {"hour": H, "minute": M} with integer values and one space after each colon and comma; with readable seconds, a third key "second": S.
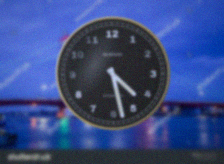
{"hour": 4, "minute": 28}
